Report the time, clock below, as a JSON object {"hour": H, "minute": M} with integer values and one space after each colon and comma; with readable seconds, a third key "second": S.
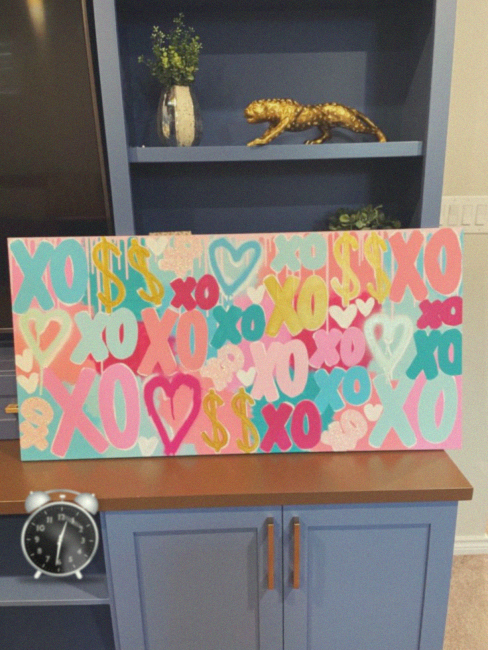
{"hour": 12, "minute": 31}
